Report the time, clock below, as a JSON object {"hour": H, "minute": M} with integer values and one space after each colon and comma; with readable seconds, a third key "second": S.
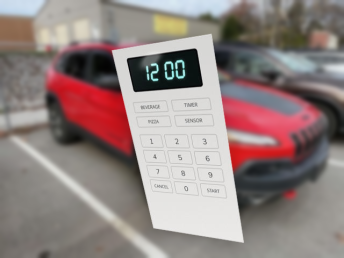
{"hour": 12, "minute": 0}
